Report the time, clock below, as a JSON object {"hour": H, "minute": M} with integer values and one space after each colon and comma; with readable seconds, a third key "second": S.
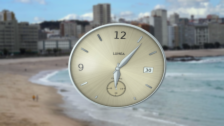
{"hour": 6, "minute": 6}
